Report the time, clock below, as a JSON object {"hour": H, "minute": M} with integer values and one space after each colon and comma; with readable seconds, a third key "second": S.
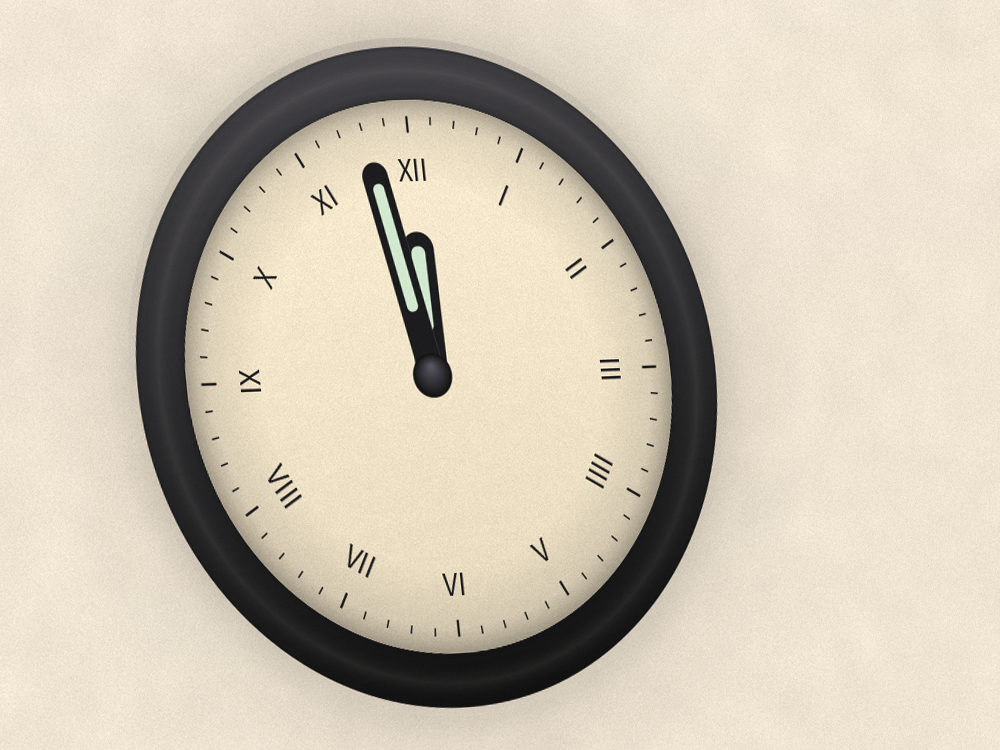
{"hour": 11, "minute": 58}
